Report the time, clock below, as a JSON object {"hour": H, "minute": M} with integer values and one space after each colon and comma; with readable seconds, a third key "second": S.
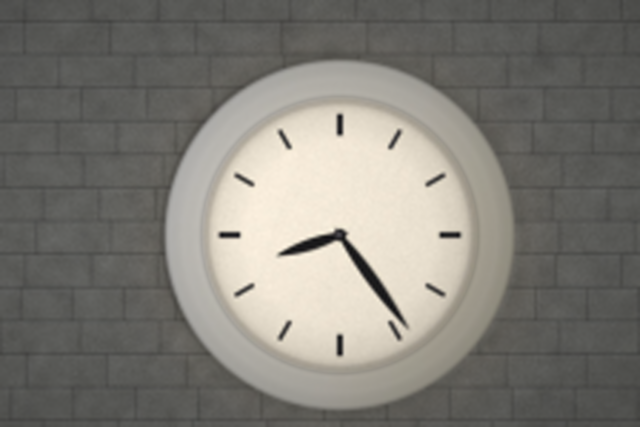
{"hour": 8, "minute": 24}
